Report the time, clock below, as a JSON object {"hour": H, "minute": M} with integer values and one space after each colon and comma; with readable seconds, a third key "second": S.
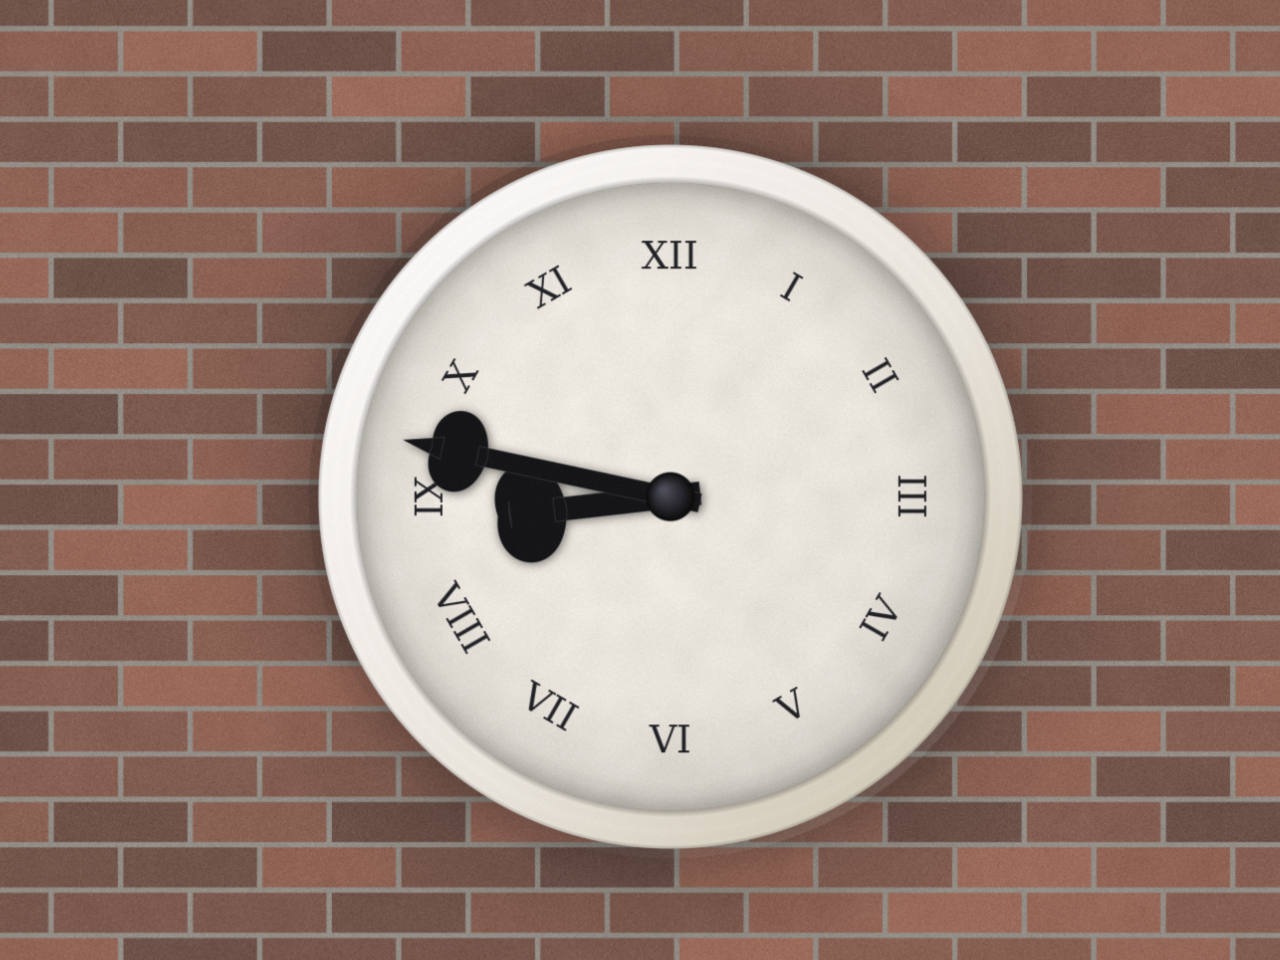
{"hour": 8, "minute": 47}
